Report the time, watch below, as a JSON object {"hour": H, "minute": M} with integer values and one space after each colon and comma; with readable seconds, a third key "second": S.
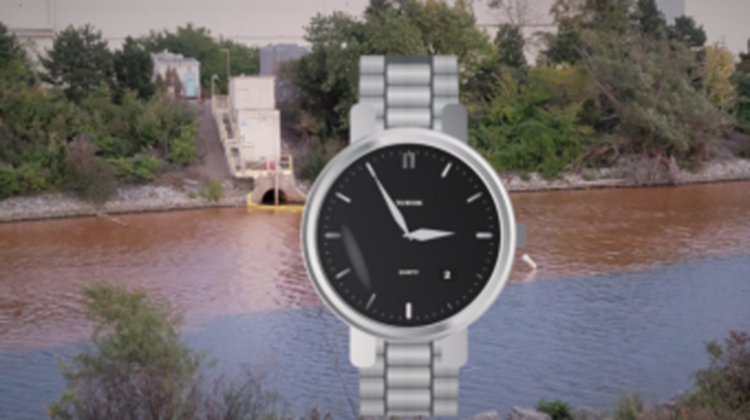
{"hour": 2, "minute": 55}
